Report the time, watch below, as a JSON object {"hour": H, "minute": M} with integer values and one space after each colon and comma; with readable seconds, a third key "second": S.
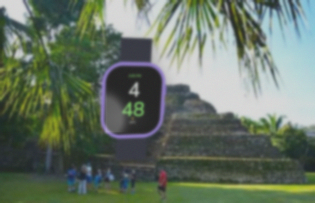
{"hour": 4, "minute": 48}
